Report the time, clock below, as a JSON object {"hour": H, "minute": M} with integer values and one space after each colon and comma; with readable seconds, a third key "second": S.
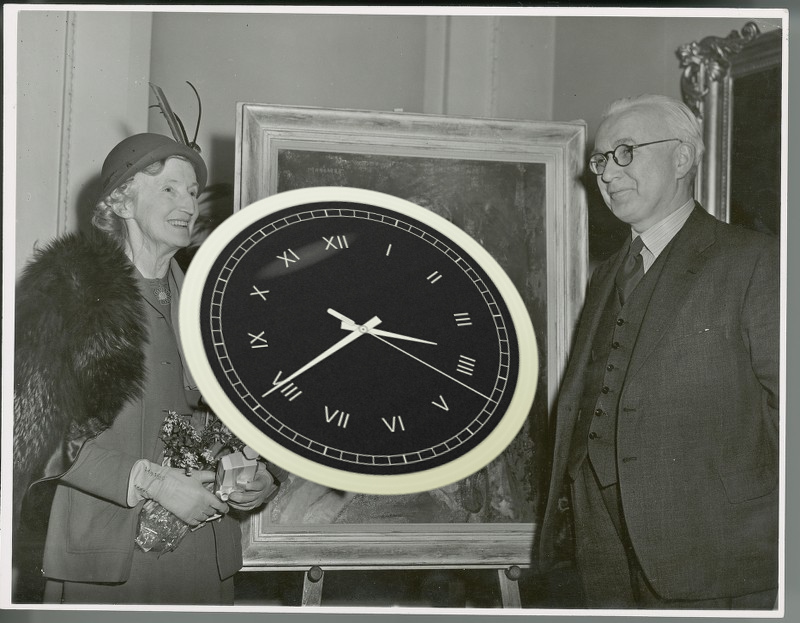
{"hour": 3, "minute": 40, "second": 22}
